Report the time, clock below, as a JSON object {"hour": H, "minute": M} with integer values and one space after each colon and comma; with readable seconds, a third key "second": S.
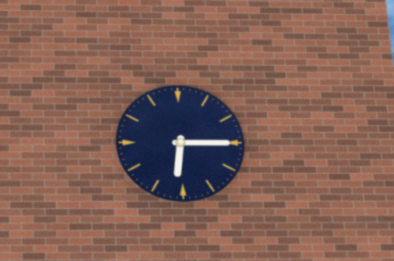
{"hour": 6, "minute": 15}
